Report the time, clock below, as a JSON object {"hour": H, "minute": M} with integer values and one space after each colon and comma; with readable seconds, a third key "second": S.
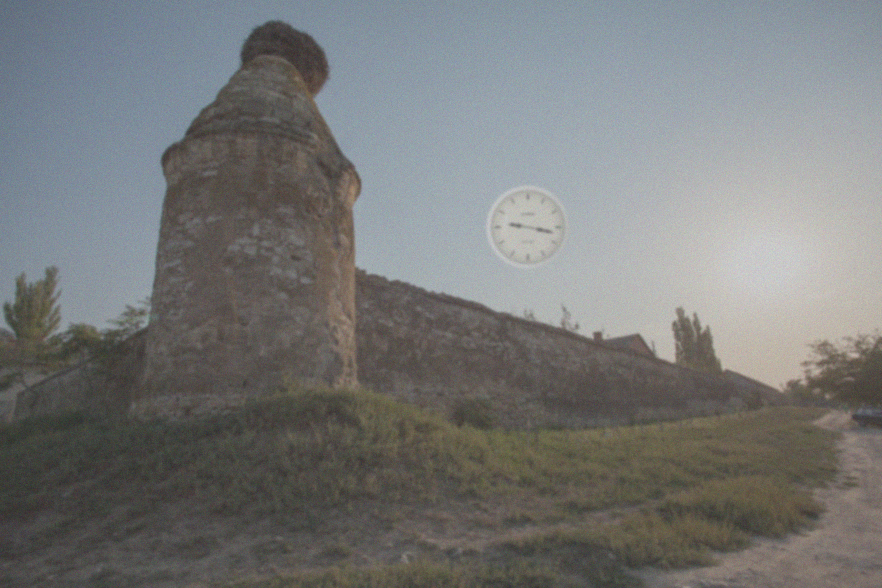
{"hour": 9, "minute": 17}
